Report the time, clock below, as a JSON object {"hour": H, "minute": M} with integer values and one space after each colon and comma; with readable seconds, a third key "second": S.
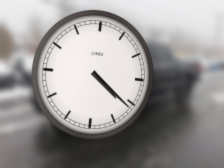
{"hour": 4, "minute": 21}
